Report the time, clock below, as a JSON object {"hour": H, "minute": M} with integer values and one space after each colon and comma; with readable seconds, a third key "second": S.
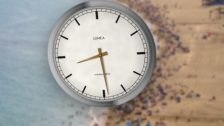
{"hour": 8, "minute": 29}
